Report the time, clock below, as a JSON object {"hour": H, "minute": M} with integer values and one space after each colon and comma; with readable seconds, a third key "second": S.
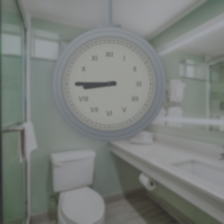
{"hour": 8, "minute": 45}
